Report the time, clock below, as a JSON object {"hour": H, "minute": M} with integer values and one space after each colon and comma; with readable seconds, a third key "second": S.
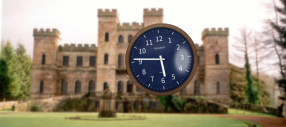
{"hour": 5, "minute": 46}
